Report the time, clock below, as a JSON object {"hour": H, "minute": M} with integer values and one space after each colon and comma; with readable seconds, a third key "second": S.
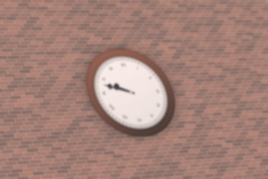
{"hour": 9, "minute": 48}
